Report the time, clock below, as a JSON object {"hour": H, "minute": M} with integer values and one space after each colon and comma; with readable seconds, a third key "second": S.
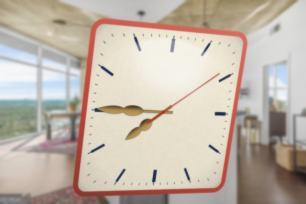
{"hour": 7, "minute": 45, "second": 9}
